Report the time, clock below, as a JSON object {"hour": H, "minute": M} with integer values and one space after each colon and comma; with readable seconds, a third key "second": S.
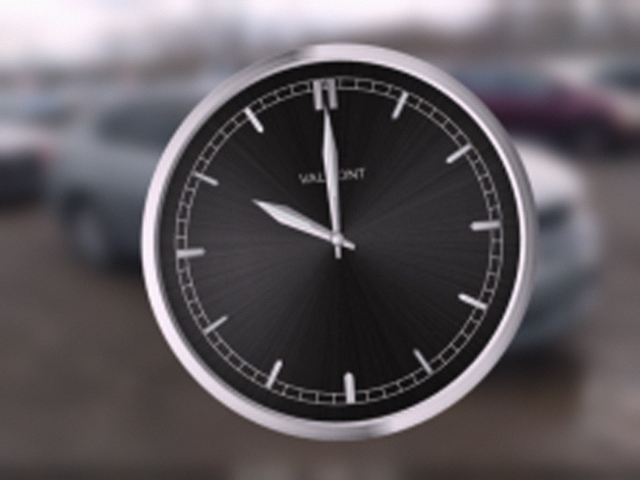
{"hour": 10, "minute": 0}
